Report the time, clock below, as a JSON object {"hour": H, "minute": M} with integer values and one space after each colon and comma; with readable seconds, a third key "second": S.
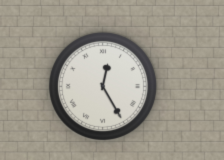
{"hour": 12, "minute": 25}
